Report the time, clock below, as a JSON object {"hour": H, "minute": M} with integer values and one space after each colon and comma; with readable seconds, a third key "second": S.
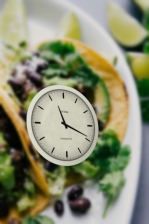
{"hour": 11, "minute": 19}
